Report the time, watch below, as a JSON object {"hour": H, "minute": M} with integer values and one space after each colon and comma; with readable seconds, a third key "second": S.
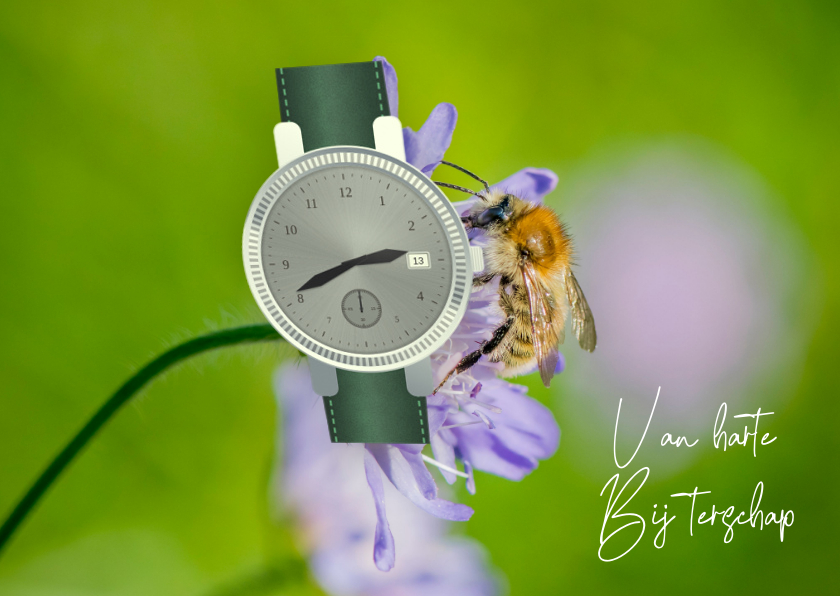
{"hour": 2, "minute": 41}
